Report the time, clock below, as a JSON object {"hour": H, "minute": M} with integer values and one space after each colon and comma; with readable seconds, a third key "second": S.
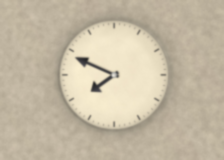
{"hour": 7, "minute": 49}
